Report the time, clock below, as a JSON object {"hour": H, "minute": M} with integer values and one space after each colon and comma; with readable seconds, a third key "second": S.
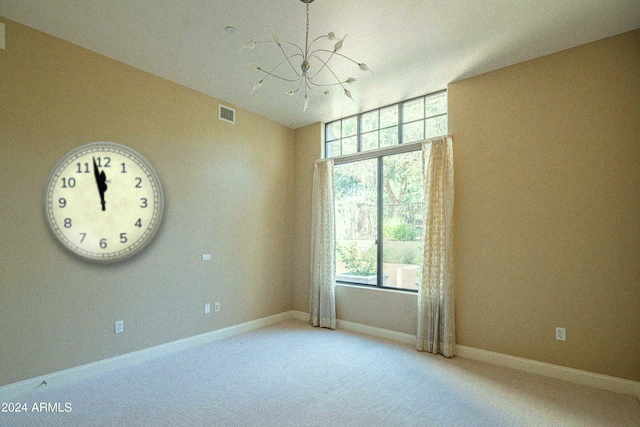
{"hour": 11, "minute": 58}
